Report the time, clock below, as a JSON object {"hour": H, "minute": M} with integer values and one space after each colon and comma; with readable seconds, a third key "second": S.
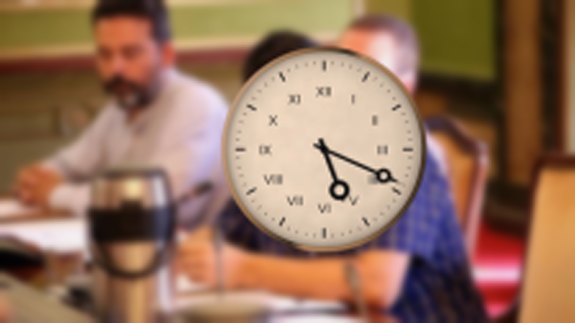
{"hour": 5, "minute": 19}
